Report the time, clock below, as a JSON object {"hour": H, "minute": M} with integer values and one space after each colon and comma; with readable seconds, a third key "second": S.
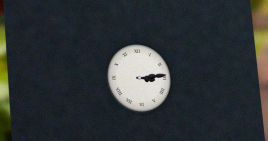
{"hour": 3, "minute": 14}
